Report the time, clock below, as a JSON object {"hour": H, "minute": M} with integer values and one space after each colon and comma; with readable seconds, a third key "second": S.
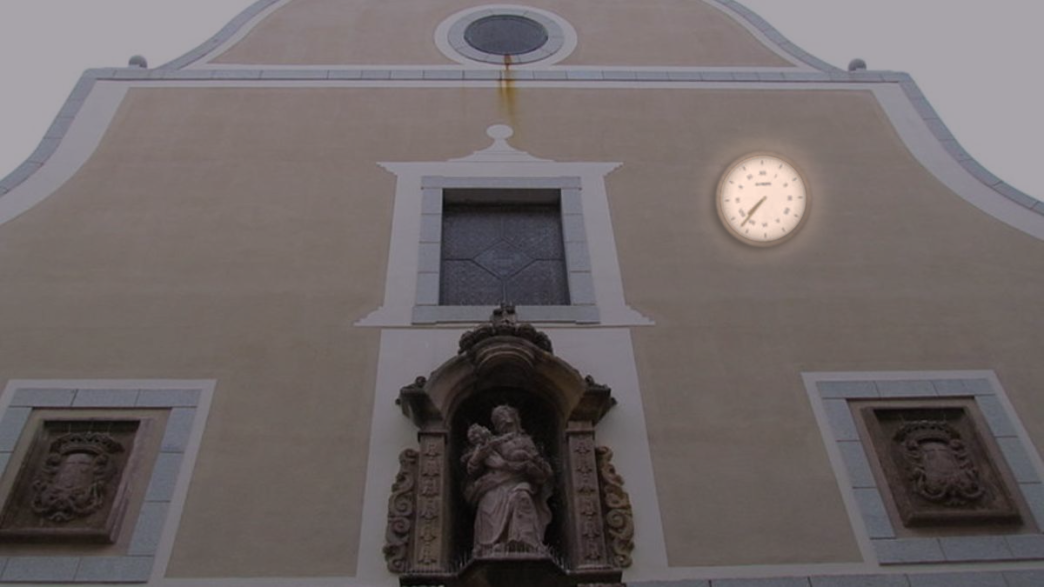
{"hour": 7, "minute": 37}
